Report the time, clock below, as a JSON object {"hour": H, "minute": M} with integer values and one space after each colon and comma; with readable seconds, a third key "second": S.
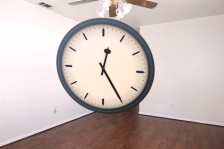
{"hour": 12, "minute": 25}
